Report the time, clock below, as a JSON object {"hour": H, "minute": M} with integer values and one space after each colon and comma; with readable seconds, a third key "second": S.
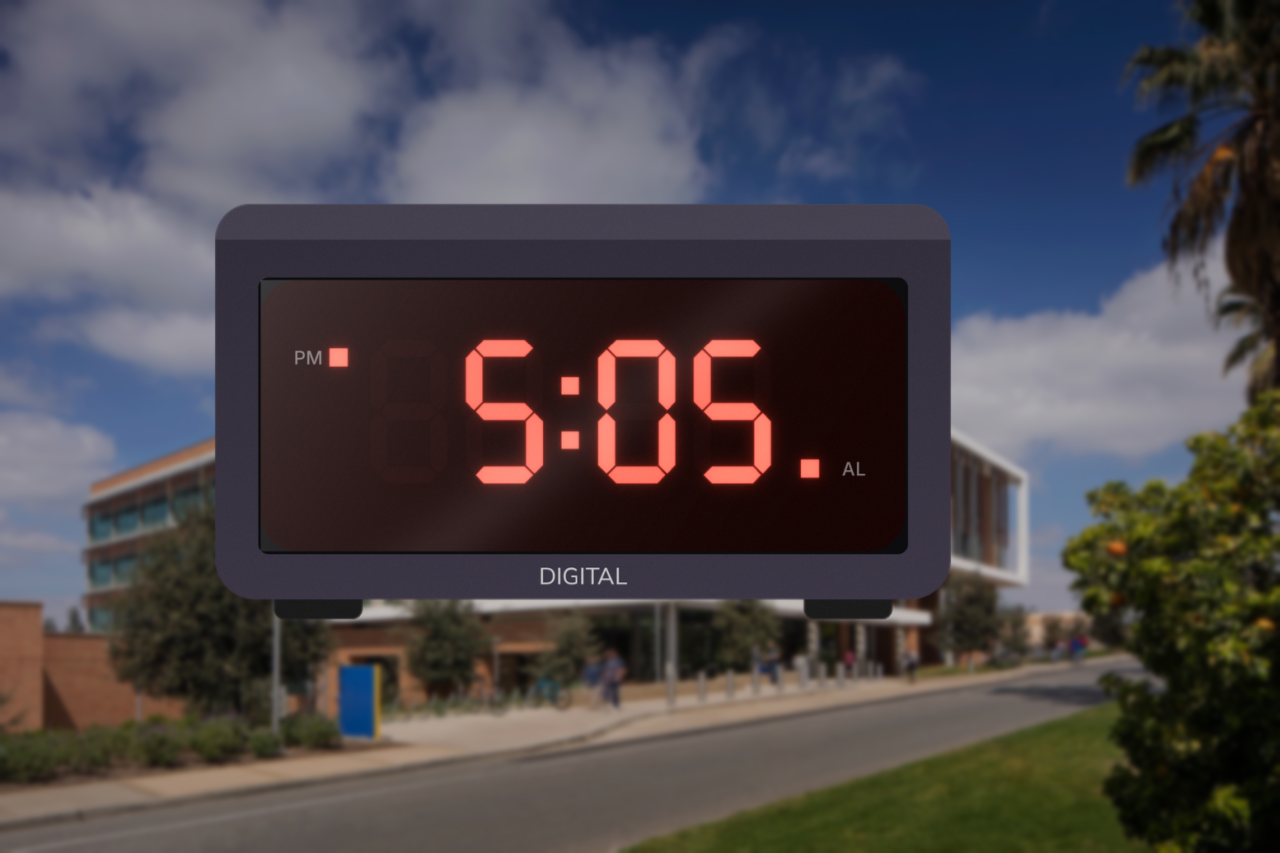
{"hour": 5, "minute": 5}
